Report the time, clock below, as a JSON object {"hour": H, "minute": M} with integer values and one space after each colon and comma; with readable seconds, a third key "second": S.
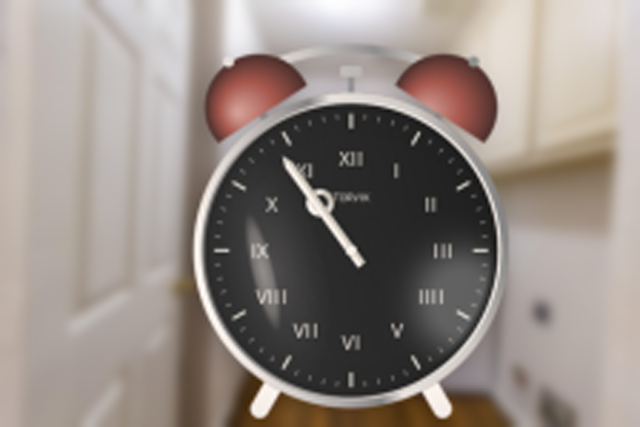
{"hour": 10, "minute": 54}
